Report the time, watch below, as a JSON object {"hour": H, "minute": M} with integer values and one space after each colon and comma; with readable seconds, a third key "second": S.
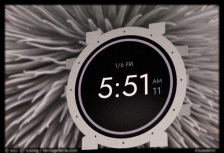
{"hour": 5, "minute": 51, "second": 11}
